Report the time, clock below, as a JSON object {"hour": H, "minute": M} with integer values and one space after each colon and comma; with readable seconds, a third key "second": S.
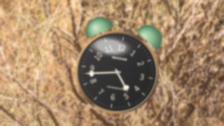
{"hour": 4, "minute": 43}
